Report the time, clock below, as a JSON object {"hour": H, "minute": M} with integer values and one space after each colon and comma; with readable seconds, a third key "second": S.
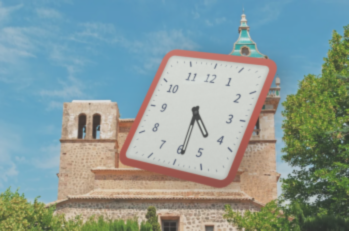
{"hour": 4, "minute": 29}
